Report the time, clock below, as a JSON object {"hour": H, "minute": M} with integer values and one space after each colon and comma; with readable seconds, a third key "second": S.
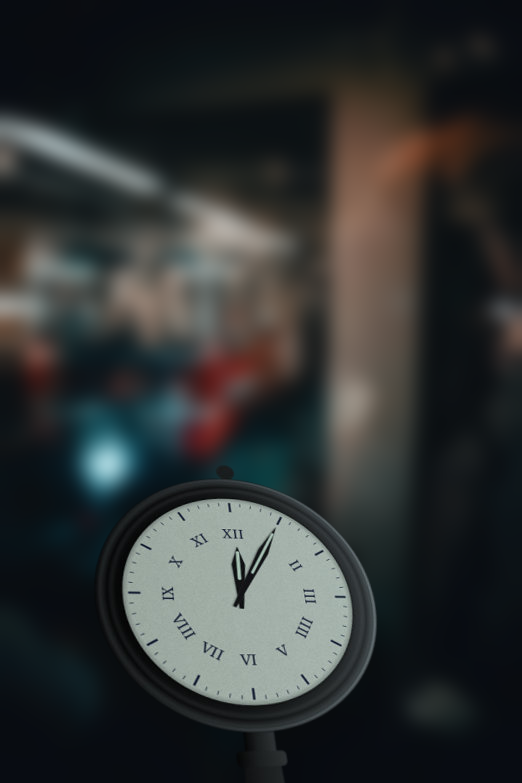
{"hour": 12, "minute": 5}
